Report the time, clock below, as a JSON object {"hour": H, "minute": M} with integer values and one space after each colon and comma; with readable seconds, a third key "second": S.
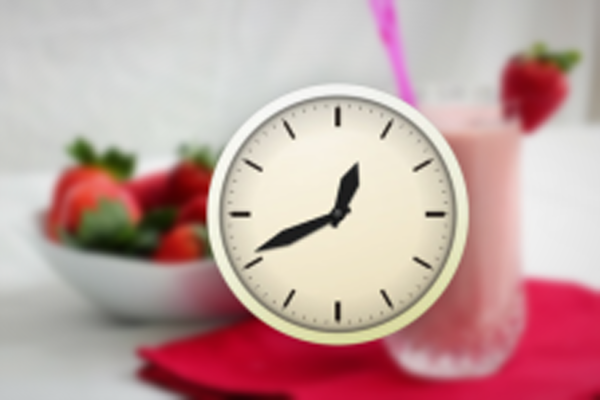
{"hour": 12, "minute": 41}
